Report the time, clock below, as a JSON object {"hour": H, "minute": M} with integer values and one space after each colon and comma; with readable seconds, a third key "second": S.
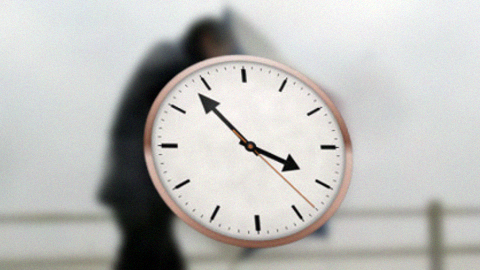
{"hour": 3, "minute": 53, "second": 23}
